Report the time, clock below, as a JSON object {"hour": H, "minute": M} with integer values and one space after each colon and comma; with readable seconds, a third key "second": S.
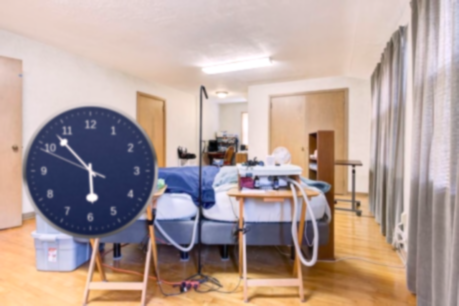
{"hour": 5, "minute": 52, "second": 49}
